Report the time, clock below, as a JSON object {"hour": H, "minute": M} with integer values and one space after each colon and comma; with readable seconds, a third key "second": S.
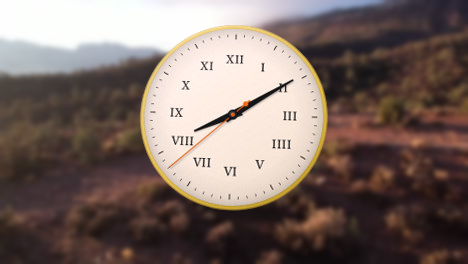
{"hour": 8, "minute": 9, "second": 38}
